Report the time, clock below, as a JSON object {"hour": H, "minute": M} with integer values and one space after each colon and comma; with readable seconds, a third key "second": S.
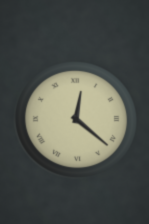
{"hour": 12, "minute": 22}
